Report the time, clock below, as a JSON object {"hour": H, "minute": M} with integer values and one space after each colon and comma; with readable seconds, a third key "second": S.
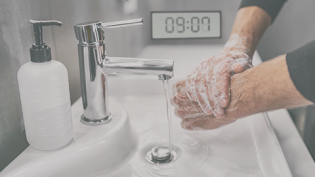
{"hour": 9, "minute": 7}
